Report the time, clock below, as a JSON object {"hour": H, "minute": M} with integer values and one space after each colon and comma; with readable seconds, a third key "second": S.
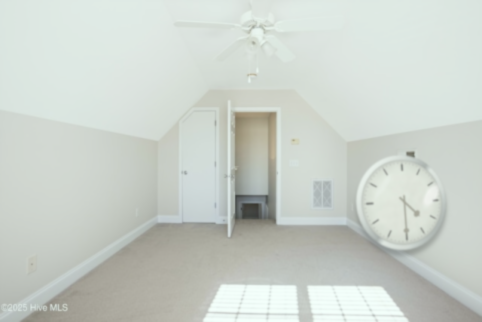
{"hour": 4, "minute": 30}
